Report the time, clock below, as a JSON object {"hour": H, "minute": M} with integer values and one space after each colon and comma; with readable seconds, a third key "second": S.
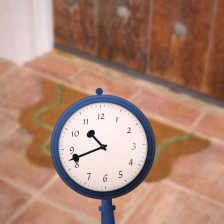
{"hour": 10, "minute": 42}
